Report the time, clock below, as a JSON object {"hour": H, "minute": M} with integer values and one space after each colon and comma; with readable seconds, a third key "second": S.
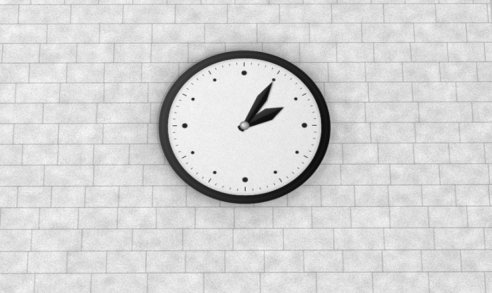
{"hour": 2, "minute": 5}
